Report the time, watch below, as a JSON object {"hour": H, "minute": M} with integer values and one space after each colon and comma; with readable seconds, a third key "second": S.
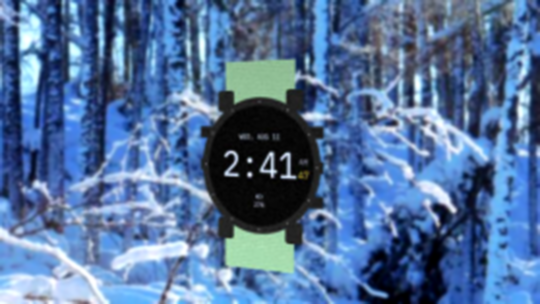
{"hour": 2, "minute": 41}
